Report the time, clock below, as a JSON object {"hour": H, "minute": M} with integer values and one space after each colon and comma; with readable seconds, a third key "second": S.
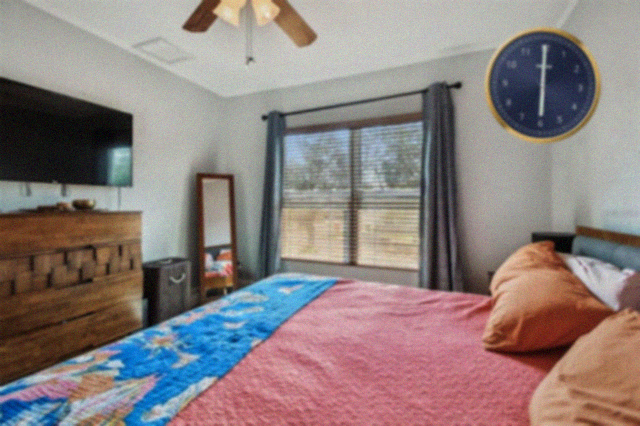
{"hour": 6, "minute": 0}
